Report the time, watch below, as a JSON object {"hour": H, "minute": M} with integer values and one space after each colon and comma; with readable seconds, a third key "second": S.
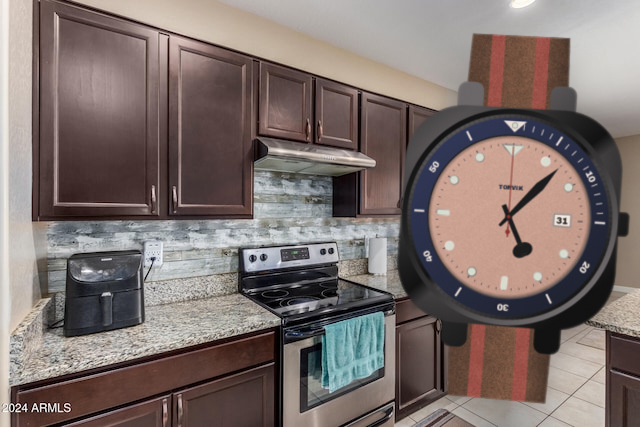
{"hour": 5, "minute": 7, "second": 0}
